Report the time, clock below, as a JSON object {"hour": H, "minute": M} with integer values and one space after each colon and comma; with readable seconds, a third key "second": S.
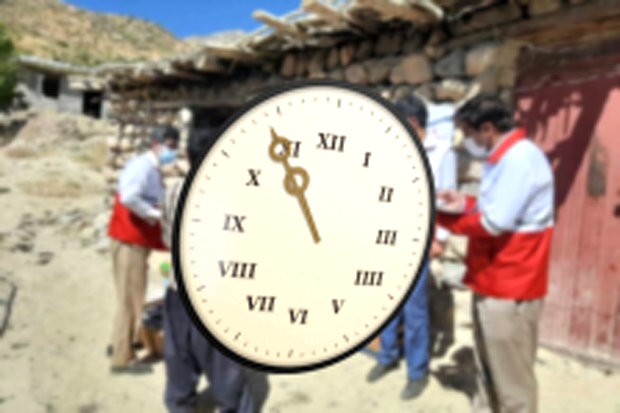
{"hour": 10, "minute": 54}
